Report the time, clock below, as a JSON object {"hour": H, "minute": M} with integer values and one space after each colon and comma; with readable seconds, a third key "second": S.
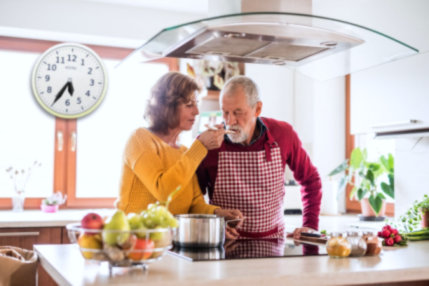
{"hour": 5, "minute": 35}
